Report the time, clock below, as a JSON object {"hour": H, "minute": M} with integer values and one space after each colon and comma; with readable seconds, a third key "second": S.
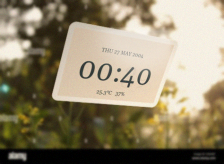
{"hour": 0, "minute": 40}
